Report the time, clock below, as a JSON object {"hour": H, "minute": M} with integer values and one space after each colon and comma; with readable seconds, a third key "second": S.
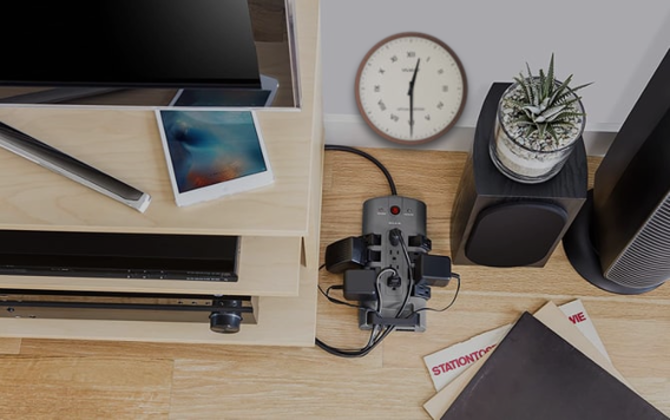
{"hour": 12, "minute": 30}
